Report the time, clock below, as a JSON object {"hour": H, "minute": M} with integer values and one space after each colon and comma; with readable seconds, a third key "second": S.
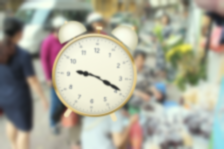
{"hour": 9, "minute": 19}
